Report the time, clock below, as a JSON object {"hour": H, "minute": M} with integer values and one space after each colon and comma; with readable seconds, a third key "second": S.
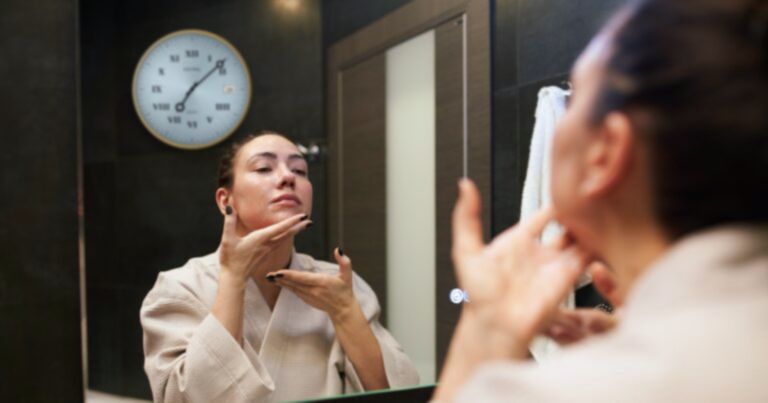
{"hour": 7, "minute": 8}
